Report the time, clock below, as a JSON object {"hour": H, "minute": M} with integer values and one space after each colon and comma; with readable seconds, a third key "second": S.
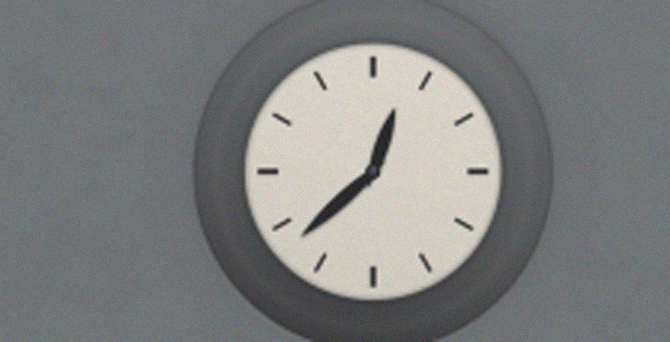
{"hour": 12, "minute": 38}
